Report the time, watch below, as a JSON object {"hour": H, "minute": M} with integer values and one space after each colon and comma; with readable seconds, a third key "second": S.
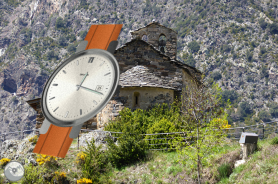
{"hour": 12, "minute": 17}
